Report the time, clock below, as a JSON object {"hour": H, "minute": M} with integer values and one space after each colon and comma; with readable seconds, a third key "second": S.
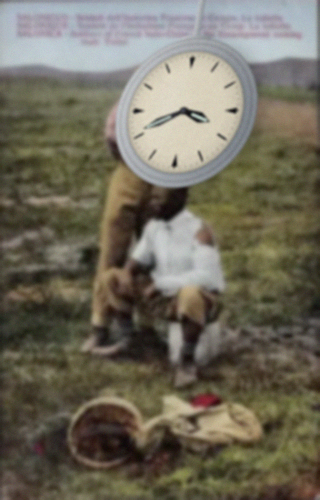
{"hour": 3, "minute": 41}
